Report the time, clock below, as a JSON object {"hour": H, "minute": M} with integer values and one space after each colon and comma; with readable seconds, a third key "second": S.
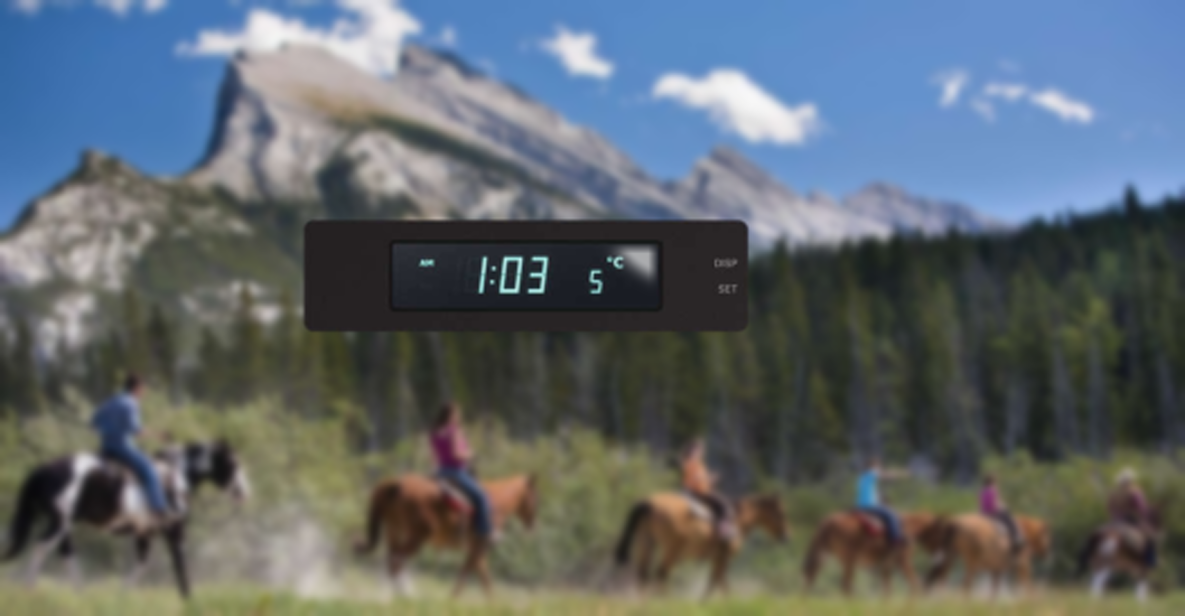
{"hour": 1, "minute": 3}
